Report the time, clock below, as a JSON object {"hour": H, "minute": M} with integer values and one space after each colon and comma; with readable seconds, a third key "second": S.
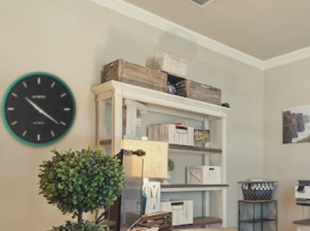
{"hour": 10, "minute": 21}
